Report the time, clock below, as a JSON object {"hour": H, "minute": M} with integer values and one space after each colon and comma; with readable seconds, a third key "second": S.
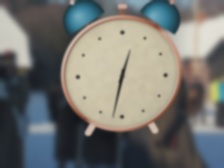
{"hour": 12, "minute": 32}
